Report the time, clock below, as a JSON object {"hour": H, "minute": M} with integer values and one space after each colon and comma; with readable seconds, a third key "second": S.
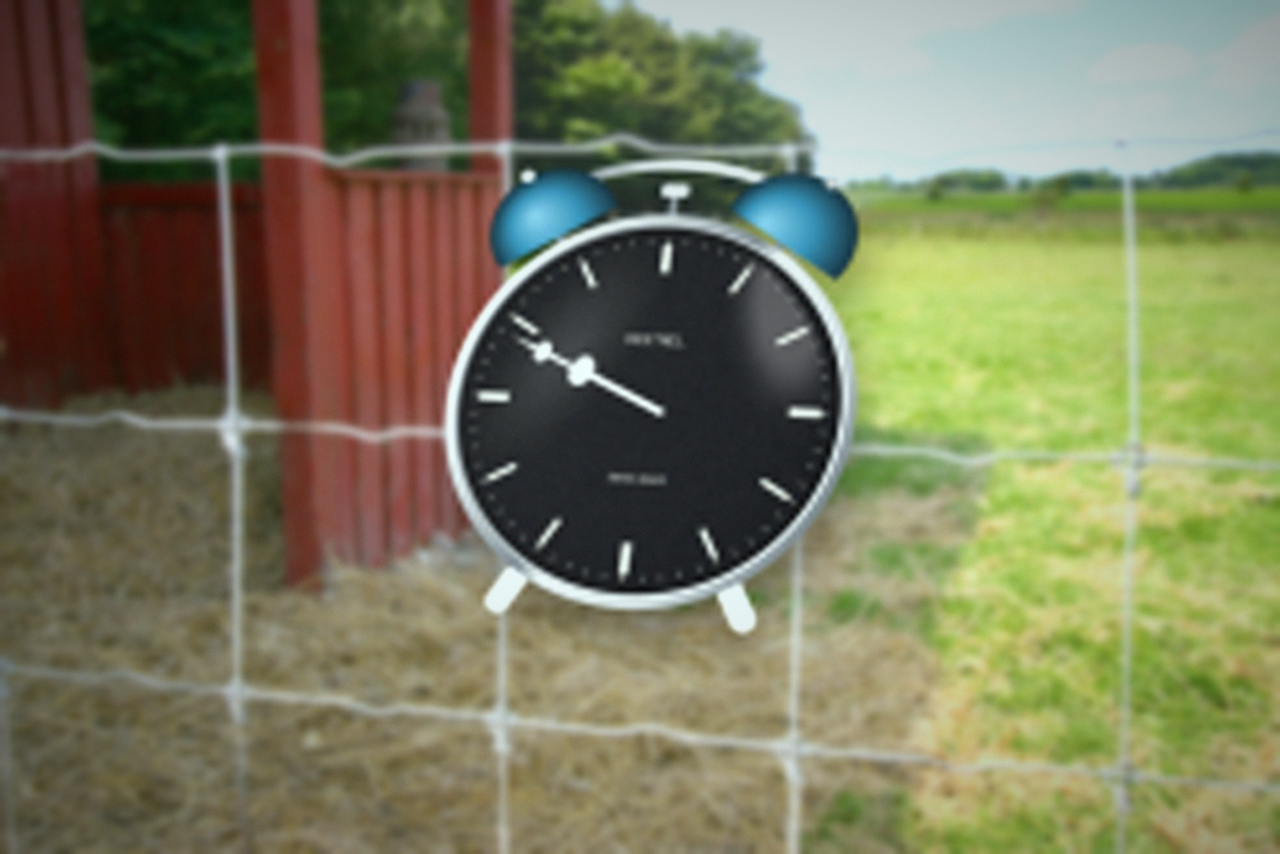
{"hour": 9, "minute": 49}
